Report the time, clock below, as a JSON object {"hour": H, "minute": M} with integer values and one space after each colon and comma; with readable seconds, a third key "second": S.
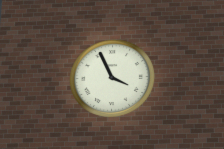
{"hour": 3, "minute": 56}
